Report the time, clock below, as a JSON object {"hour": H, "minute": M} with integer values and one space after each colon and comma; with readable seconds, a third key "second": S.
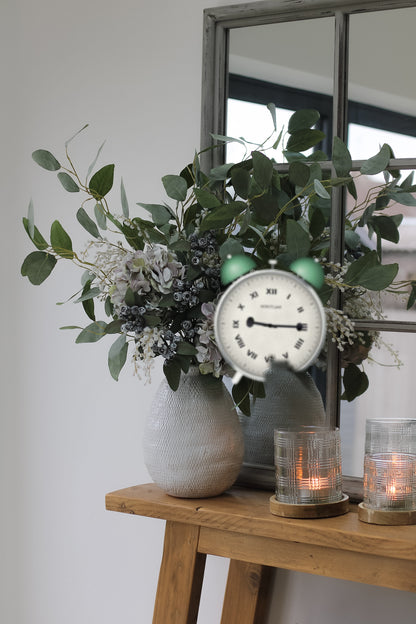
{"hour": 9, "minute": 15}
